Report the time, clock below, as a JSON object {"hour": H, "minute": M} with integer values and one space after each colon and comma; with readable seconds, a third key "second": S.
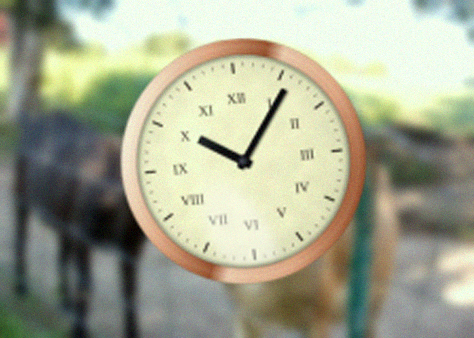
{"hour": 10, "minute": 6}
